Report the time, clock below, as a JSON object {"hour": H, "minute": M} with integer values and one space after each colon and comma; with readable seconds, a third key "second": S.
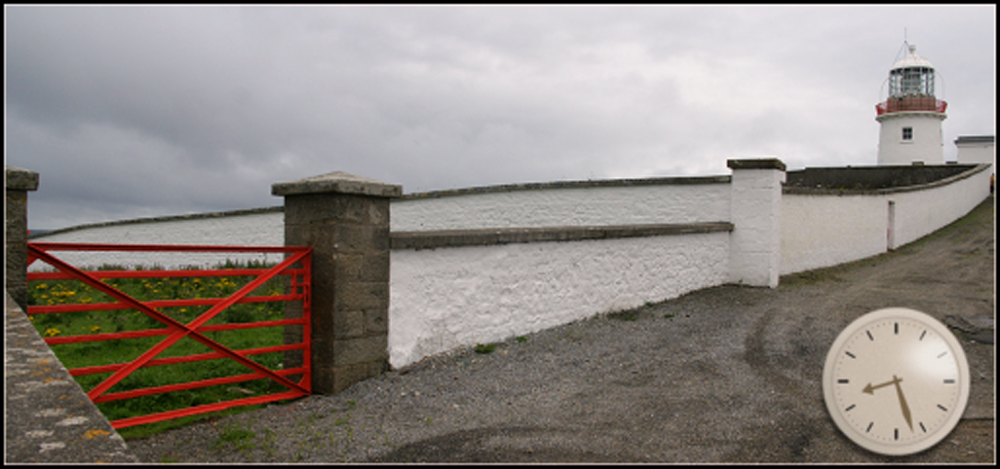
{"hour": 8, "minute": 27}
